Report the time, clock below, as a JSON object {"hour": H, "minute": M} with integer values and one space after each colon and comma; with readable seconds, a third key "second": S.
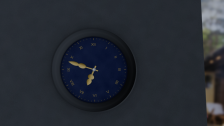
{"hour": 6, "minute": 48}
